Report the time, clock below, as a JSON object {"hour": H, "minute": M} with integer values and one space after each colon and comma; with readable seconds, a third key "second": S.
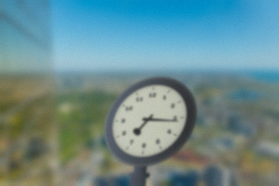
{"hour": 7, "minute": 16}
